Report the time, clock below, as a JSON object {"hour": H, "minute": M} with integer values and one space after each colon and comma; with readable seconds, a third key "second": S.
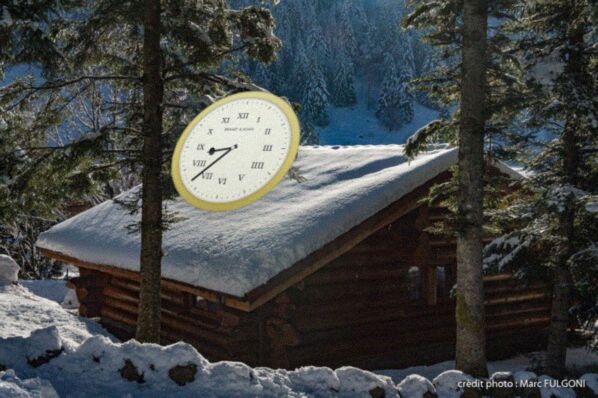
{"hour": 8, "minute": 37}
